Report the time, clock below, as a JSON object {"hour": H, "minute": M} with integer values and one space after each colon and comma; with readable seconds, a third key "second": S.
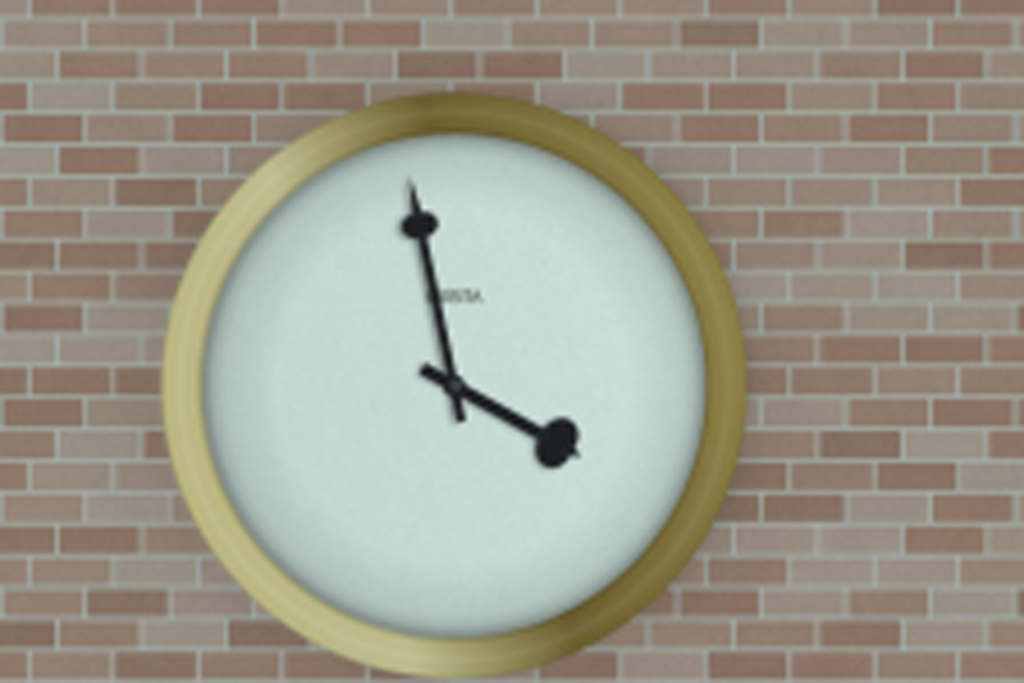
{"hour": 3, "minute": 58}
